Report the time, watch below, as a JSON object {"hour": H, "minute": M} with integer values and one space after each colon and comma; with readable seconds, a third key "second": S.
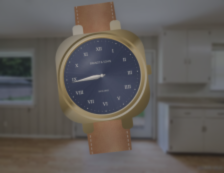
{"hour": 8, "minute": 44}
